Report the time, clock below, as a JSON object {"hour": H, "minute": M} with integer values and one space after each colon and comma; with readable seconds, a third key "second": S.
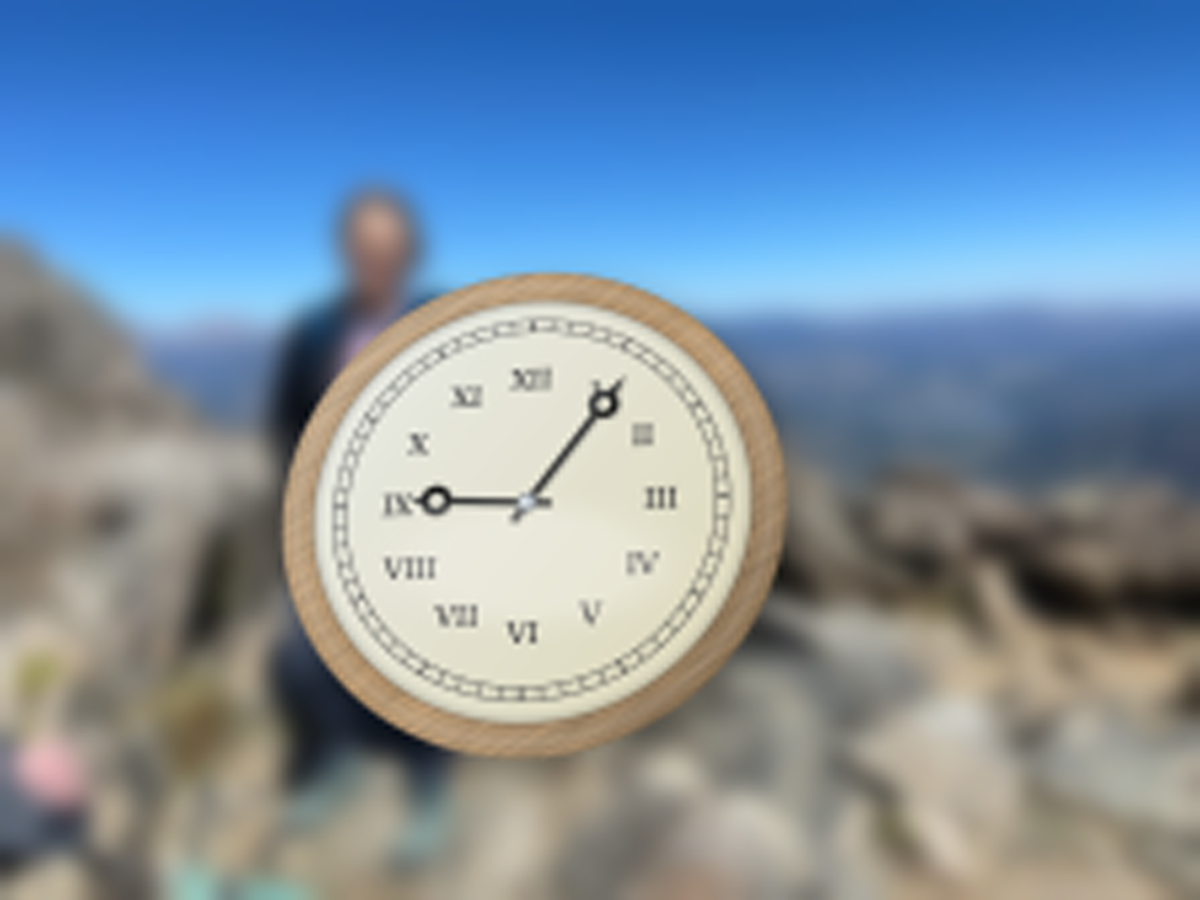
{"hour": 9, "minute": 6}
